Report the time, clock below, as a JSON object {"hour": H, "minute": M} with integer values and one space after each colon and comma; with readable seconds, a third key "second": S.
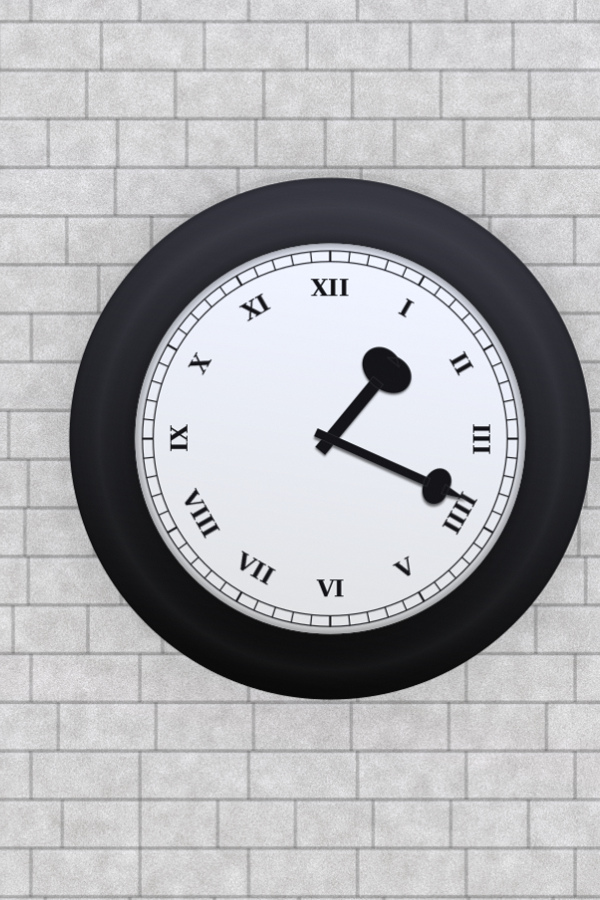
{"hour": 1, "minute": 19}
